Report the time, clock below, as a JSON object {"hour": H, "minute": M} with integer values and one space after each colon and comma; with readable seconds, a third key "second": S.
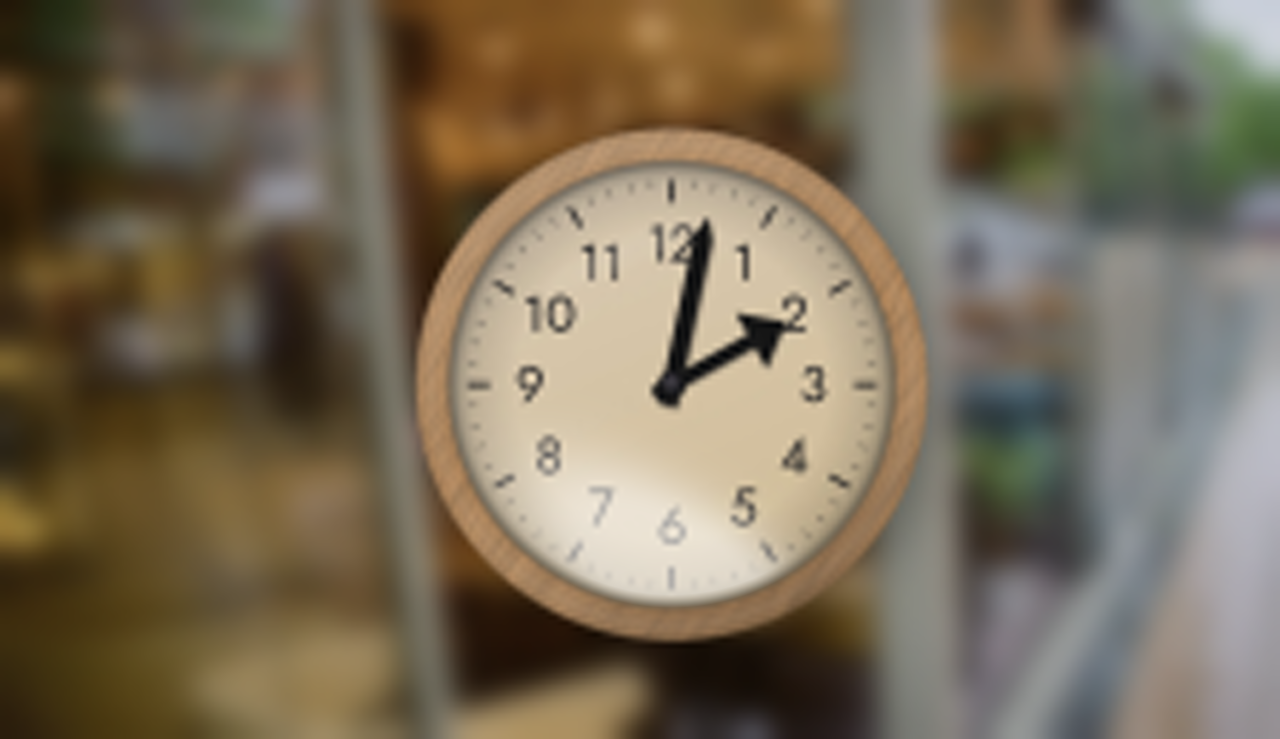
{"hour": 2, "minute": 2}
